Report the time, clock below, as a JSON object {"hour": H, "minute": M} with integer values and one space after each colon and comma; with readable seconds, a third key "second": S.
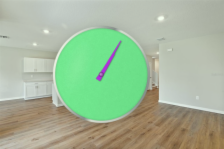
{"hour": 1, "minute": 5}
